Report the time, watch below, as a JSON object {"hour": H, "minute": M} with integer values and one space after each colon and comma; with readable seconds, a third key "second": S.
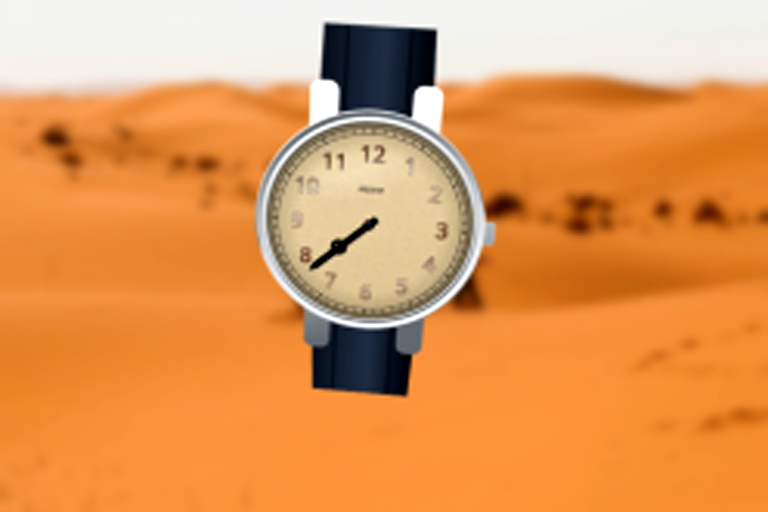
{"hour": 7, "minute": 38}
